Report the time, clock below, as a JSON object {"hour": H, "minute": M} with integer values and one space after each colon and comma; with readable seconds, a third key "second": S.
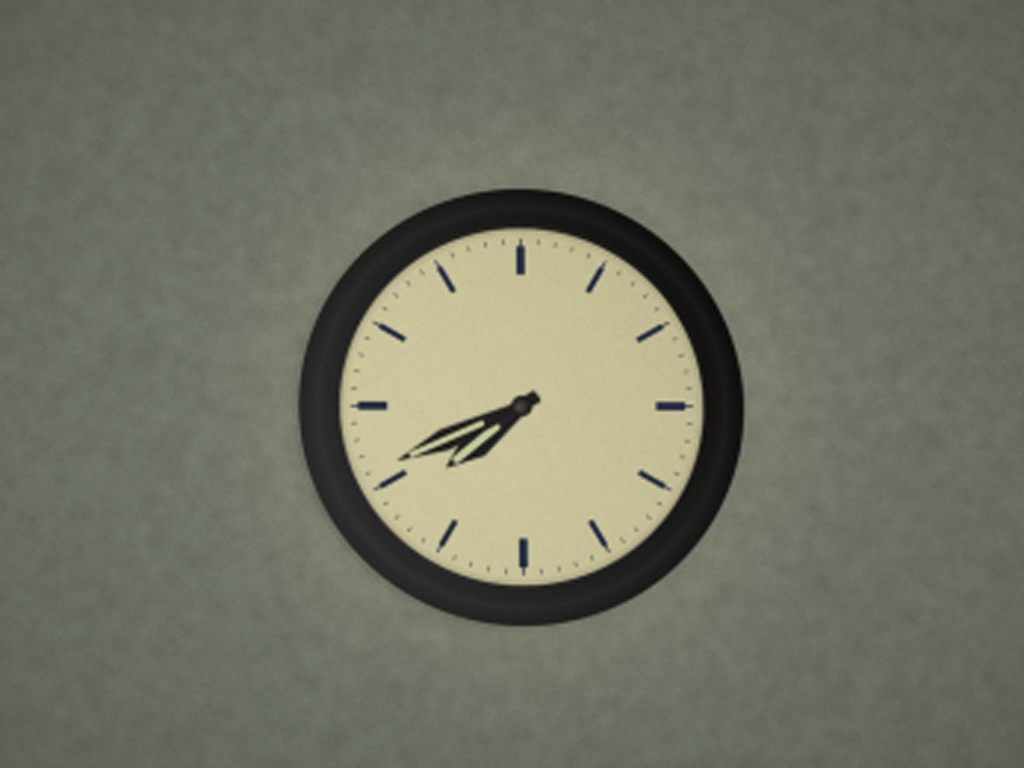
{"hour": 7, "minute": 41}
